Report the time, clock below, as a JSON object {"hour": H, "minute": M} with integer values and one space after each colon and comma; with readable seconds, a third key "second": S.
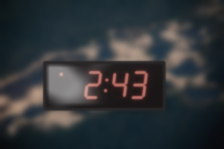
{"hour": 2, "minute": 43}
